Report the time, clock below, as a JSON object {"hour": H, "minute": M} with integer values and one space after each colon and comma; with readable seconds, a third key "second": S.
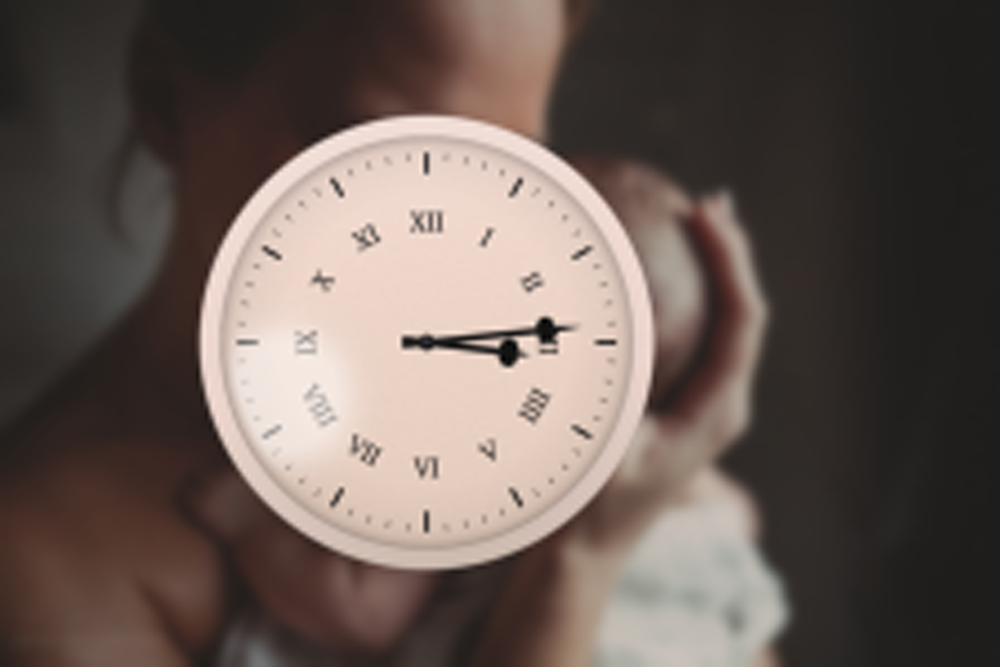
{"hour": 3, "minute": 14}
